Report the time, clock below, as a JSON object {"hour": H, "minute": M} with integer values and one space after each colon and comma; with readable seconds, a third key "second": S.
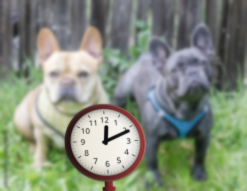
{"hour": 12, "minute": 11}
